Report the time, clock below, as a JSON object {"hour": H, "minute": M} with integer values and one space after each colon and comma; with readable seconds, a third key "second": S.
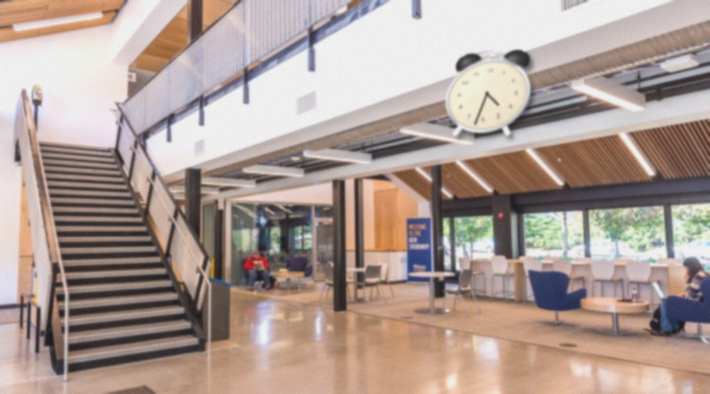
{"hour": 4, "minute": 32}
